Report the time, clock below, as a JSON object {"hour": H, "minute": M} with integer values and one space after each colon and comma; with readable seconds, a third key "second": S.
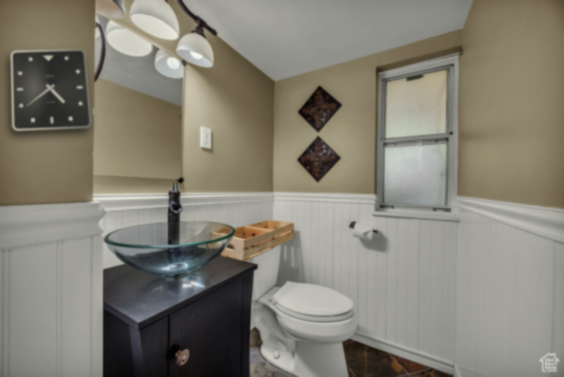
{"hour": 4, "minute": 39}
